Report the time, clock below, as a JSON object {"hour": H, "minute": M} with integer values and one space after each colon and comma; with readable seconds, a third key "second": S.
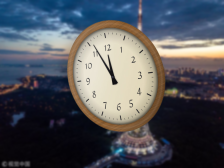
{"hour": 11, "minute": 56}
